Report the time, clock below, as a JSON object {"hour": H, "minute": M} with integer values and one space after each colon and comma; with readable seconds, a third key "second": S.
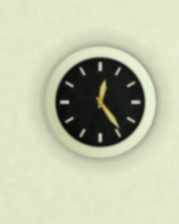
{"hour": 12, "minute": 24}
